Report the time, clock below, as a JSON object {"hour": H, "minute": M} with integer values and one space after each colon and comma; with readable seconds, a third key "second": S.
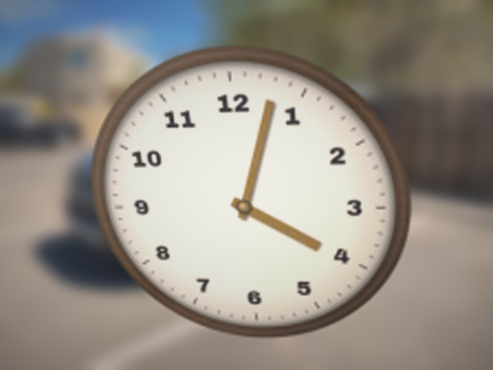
{"hour": 4, "minute": 3}
